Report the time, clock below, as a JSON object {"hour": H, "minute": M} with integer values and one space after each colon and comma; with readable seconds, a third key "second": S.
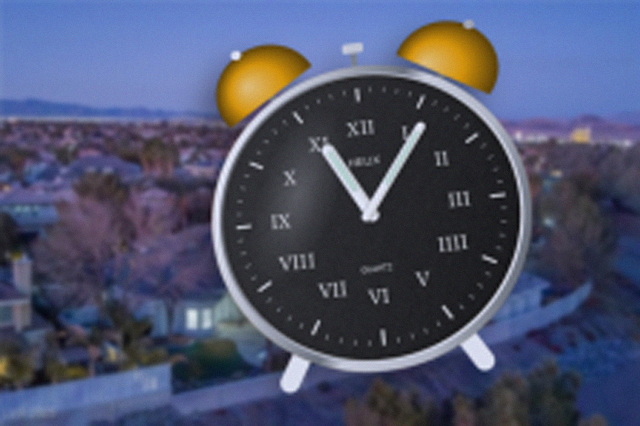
{"hour": 11, "minute": 6}
